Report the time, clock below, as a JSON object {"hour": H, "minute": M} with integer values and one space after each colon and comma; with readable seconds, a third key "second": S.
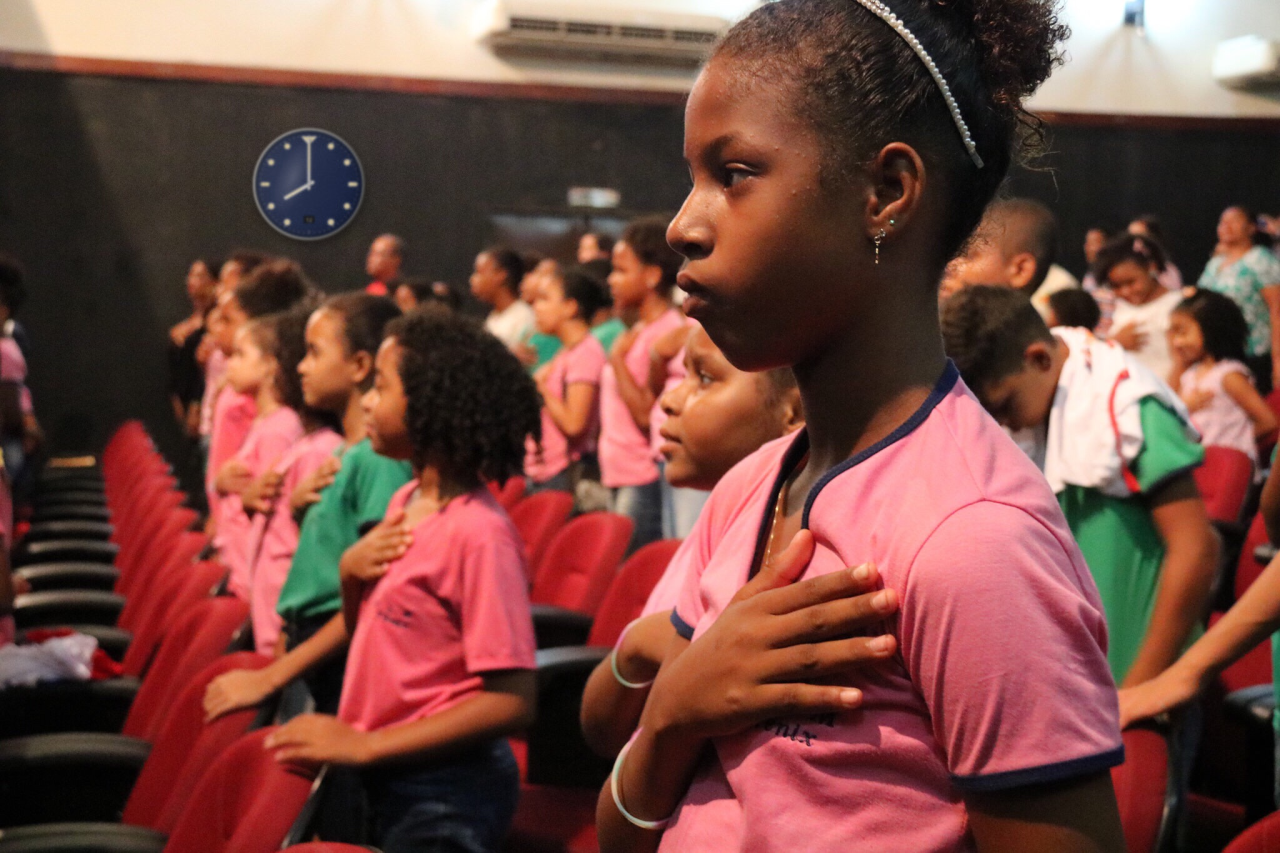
{"hour": 8, "minute": 0}
